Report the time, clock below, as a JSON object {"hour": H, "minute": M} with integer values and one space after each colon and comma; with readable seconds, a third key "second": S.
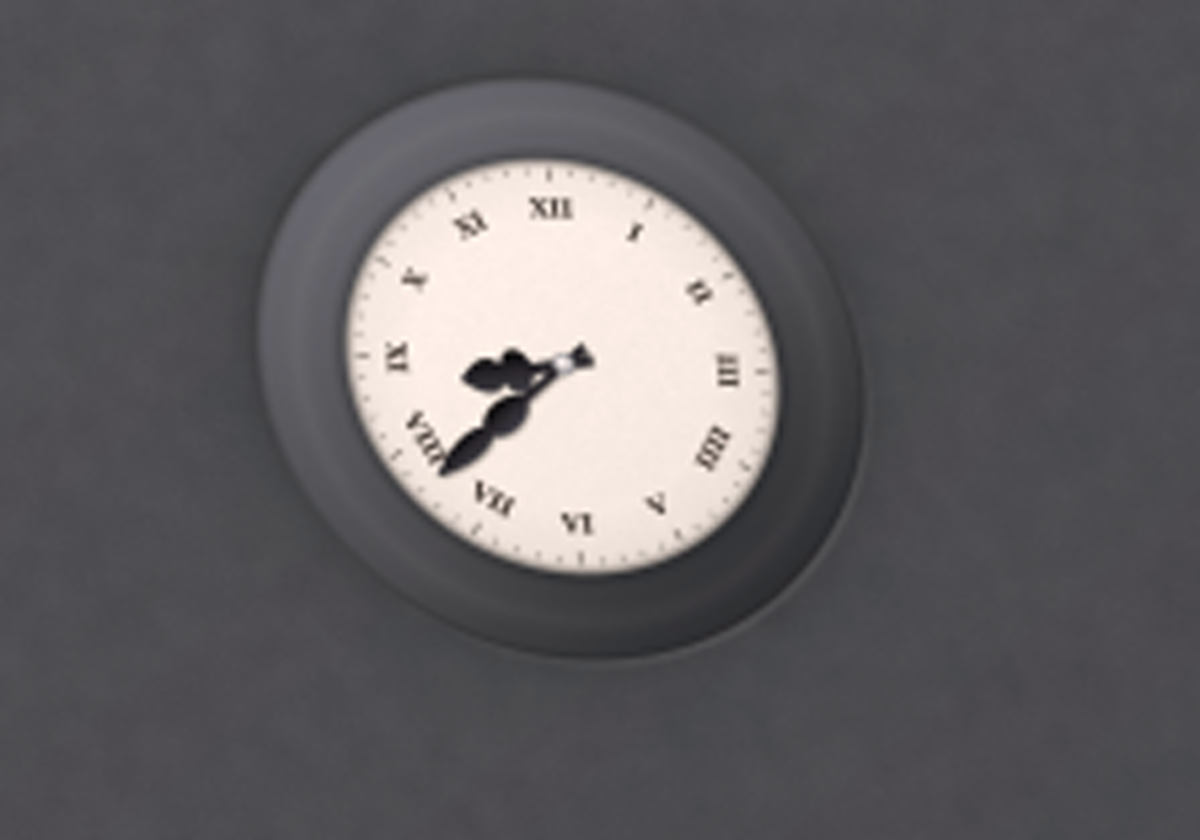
{"hour": 8, "minute": 38}
